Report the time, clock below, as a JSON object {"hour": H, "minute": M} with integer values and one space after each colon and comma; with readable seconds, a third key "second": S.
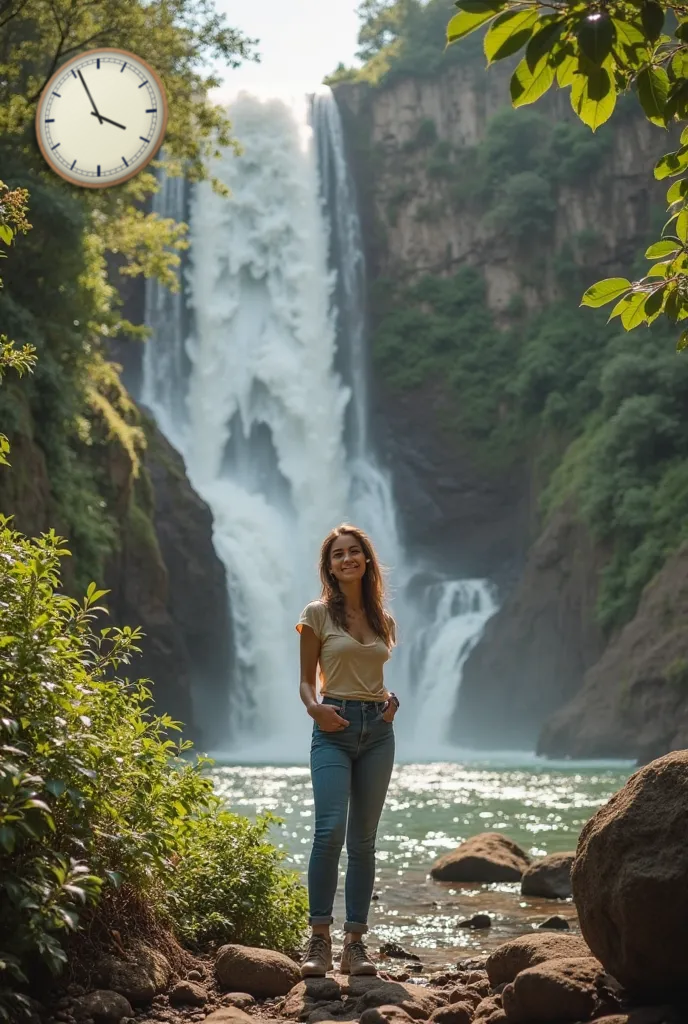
{"hour": 3, "minute": 56}
